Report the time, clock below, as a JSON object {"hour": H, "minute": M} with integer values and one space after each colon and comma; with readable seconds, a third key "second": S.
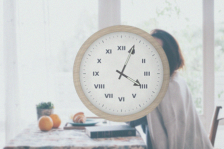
{"hour": 4, "minute": 4}
